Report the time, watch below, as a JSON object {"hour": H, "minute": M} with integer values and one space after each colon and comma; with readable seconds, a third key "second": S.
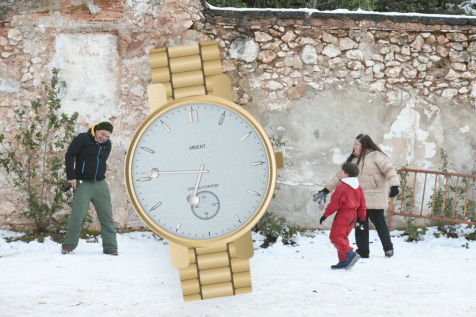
{"hour": 6, "minute": 46}
